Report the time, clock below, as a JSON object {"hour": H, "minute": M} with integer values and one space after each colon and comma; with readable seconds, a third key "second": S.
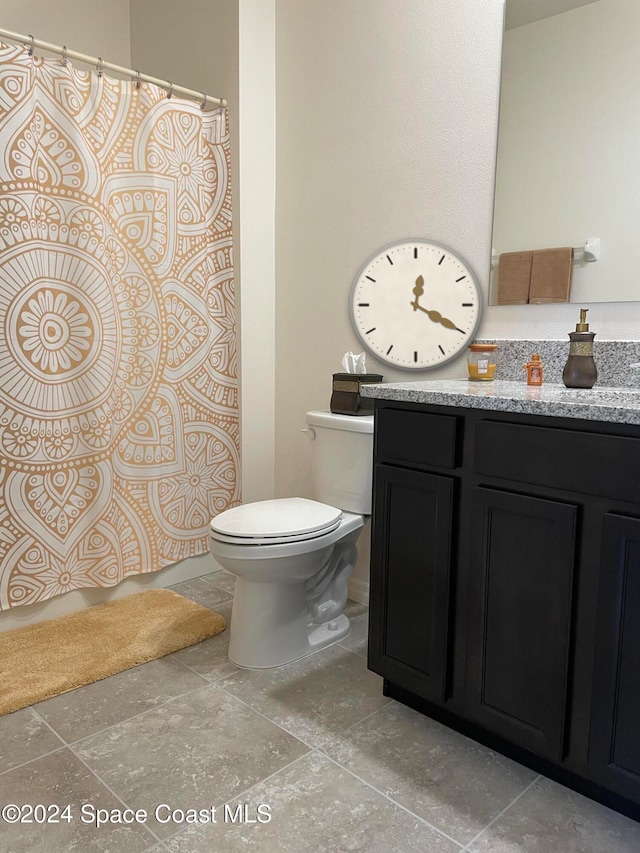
{"hour": 12, "minute": 20}
